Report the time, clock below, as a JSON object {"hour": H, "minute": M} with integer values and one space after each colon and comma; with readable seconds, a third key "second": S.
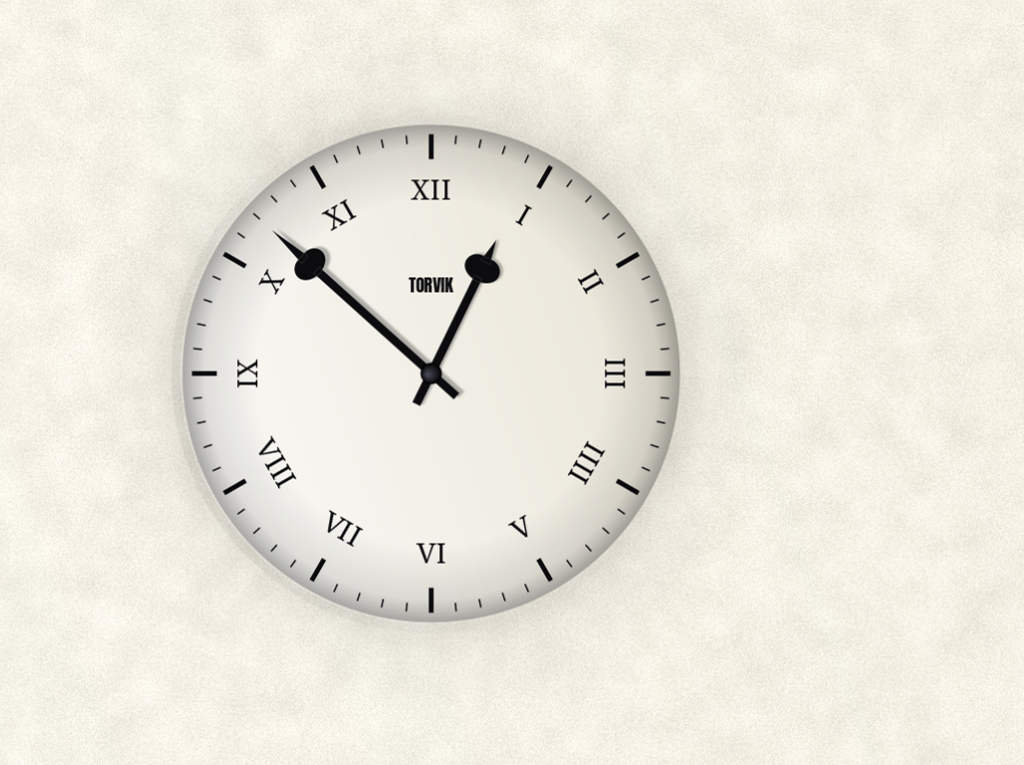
{"hour": 12, "minute": 52}
